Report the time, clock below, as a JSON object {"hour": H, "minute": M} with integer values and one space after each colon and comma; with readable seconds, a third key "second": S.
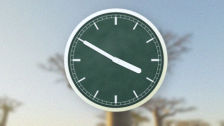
{"hour": 3, "minute": 50}
